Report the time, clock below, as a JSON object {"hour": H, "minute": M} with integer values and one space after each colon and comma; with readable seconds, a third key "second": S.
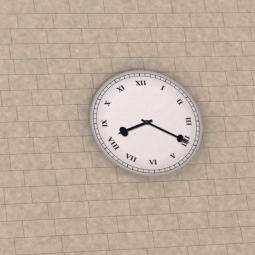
{"hour": 8, "minute": 20}
